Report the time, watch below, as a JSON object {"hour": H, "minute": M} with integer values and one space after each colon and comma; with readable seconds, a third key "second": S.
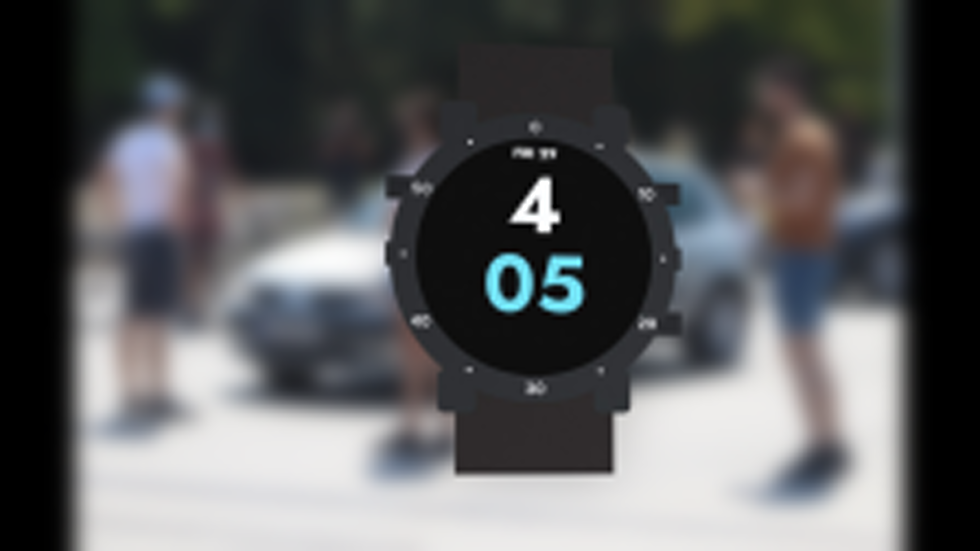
{"hour": 4, "minute": 5}
